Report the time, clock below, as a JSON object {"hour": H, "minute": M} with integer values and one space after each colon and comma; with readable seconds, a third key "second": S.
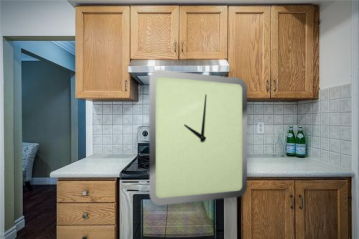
{"hour": 10, "minute": 1}
